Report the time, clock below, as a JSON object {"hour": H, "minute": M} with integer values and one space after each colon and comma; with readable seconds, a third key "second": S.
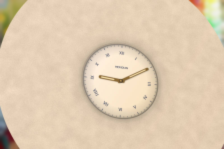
{"hour": 9, "minute": 10}
